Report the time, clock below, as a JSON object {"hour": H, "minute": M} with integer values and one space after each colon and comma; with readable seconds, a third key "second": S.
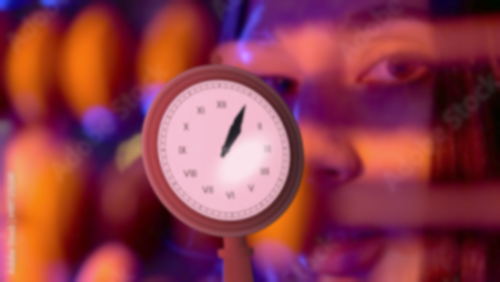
{"hour": 1, "minute": 5}
